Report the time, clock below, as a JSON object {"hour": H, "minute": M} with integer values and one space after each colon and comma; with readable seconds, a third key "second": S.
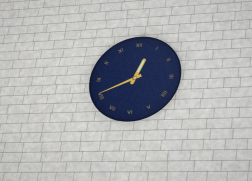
{"hour": 12, "minute": 41}
